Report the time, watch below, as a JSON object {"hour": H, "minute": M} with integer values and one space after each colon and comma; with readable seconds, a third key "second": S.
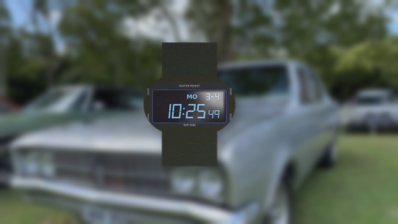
{"hour": 10, "minute": 25, "second": 49}
